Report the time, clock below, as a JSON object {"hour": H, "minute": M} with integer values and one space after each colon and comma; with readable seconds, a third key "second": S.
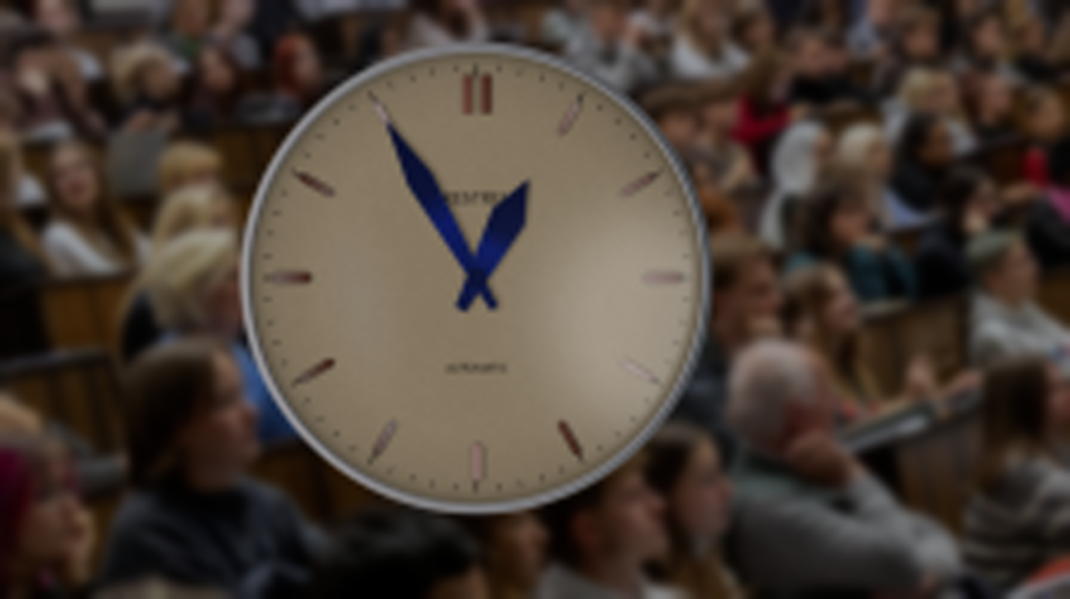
{"hour": 12, "minute": 55}
